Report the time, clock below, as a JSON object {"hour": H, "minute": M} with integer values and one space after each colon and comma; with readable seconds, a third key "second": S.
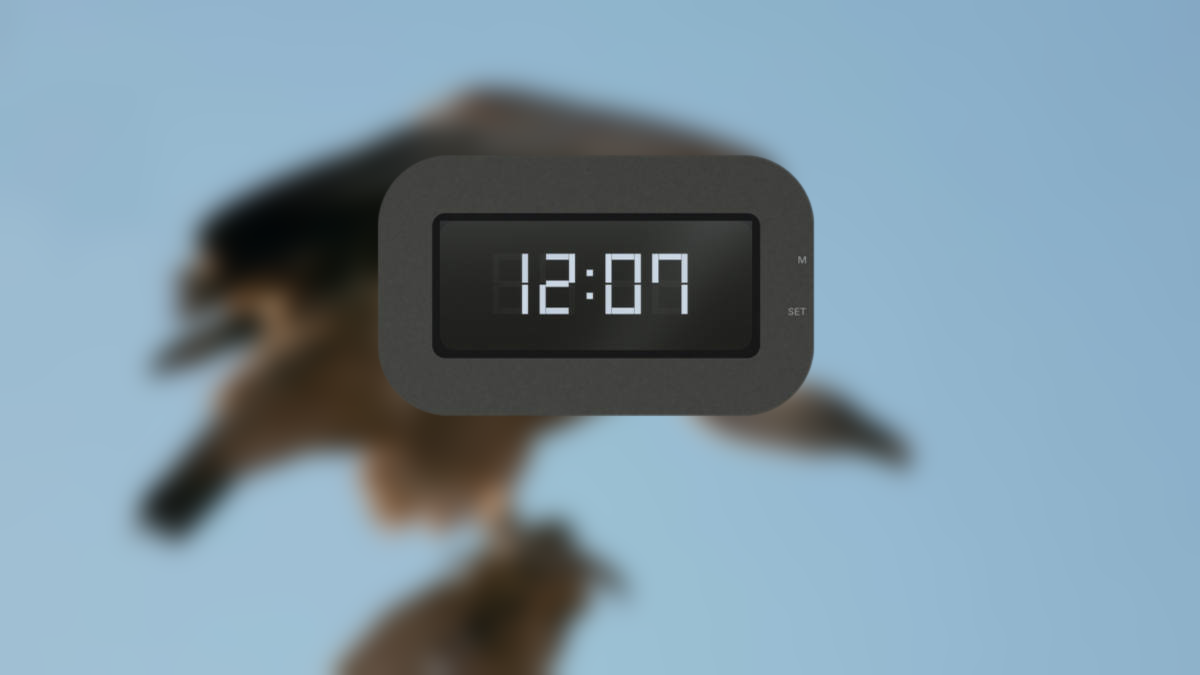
{"hour": 12, "minute": 7}
